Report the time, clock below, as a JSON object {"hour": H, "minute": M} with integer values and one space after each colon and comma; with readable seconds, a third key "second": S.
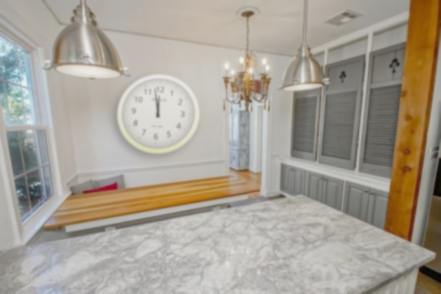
{"hour": 11, "minute": 58}
